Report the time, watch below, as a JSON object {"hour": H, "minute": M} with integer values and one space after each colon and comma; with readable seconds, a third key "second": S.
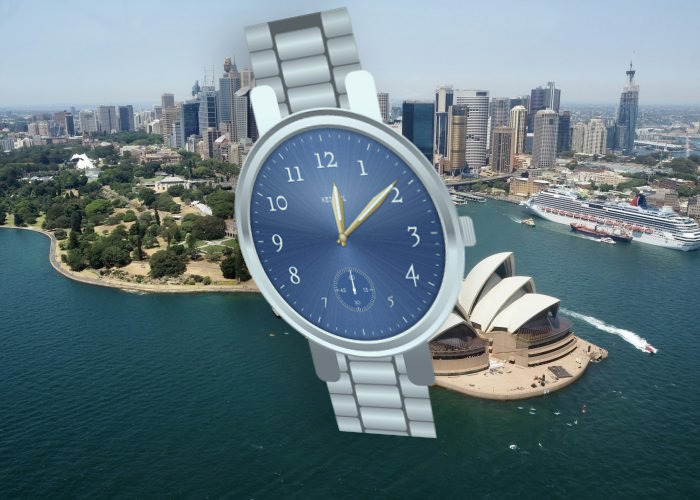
{"hour": 12, "minute": 9}
